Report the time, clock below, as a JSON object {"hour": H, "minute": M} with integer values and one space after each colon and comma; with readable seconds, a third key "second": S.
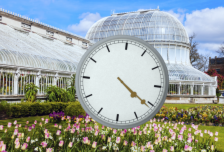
{"hour": 4, "minute": 21}
